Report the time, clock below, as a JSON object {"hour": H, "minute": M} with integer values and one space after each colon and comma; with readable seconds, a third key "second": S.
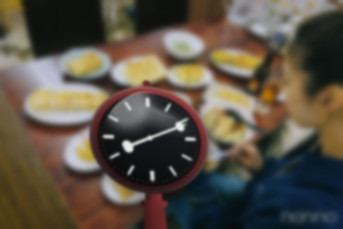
{"hour": 8, "minute": 11}
